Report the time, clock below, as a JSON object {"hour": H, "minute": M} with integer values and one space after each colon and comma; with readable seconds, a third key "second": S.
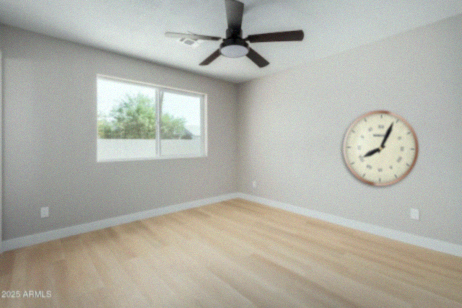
{"hour": 8, "minute": 4}
